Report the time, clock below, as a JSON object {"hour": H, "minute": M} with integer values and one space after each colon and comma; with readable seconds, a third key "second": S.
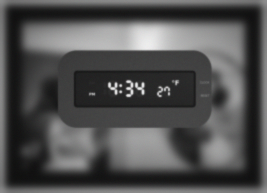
{"hour": 4, "minute": 34}
